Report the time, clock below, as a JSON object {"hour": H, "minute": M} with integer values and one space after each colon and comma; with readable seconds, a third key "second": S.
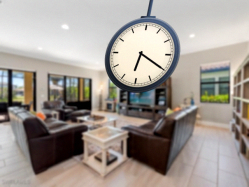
{"hour": 6, "minute": 20}
